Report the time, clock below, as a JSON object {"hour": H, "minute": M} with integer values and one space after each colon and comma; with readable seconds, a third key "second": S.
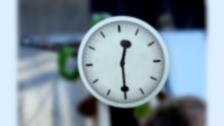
{"hour": 12, "minute": 30}
